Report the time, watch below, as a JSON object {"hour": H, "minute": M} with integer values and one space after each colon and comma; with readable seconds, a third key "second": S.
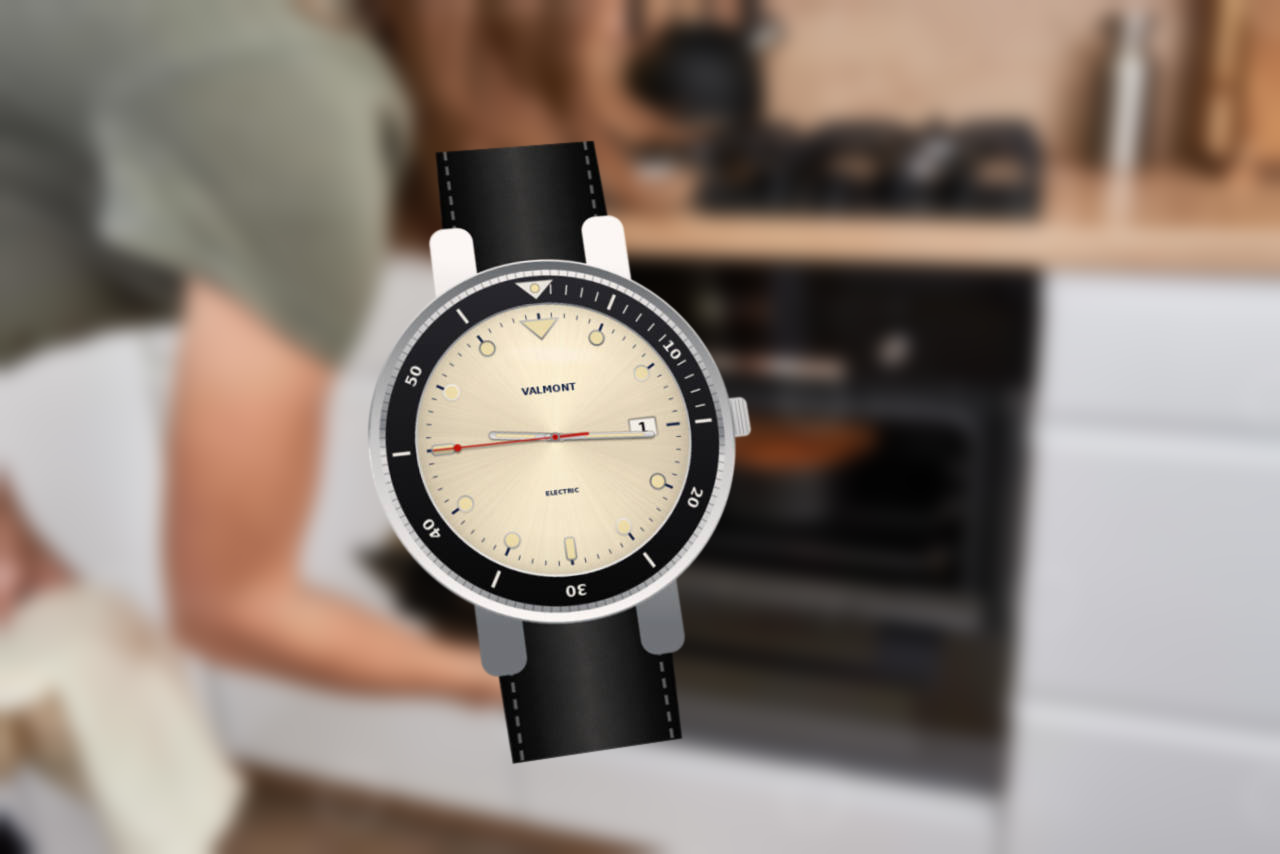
{"hour": 9, "minute": 15, "second": 45}
